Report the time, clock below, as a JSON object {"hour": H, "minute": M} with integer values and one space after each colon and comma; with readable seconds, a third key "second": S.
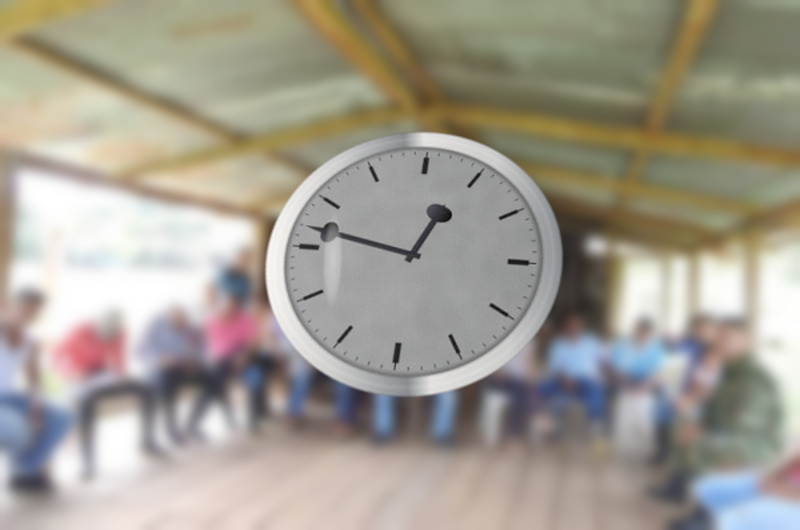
{"hour": 12, "minute": 47}
